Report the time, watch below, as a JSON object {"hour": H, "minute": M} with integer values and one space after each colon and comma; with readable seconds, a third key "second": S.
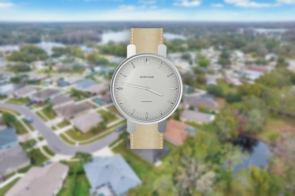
{"hour": 3, "minute": 47}
